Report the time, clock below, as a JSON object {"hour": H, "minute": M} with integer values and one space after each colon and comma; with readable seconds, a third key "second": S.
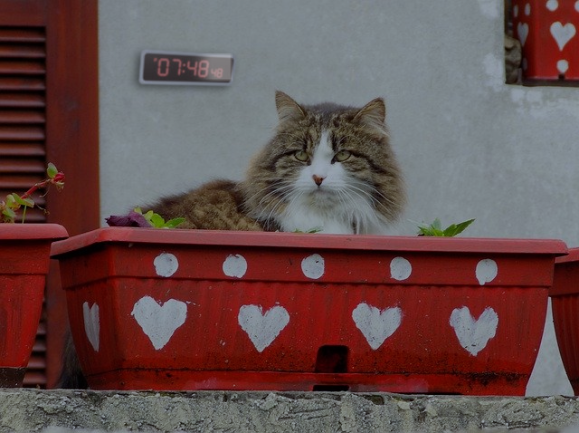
{"hour": 7, "minute": 48, "second": 48}
